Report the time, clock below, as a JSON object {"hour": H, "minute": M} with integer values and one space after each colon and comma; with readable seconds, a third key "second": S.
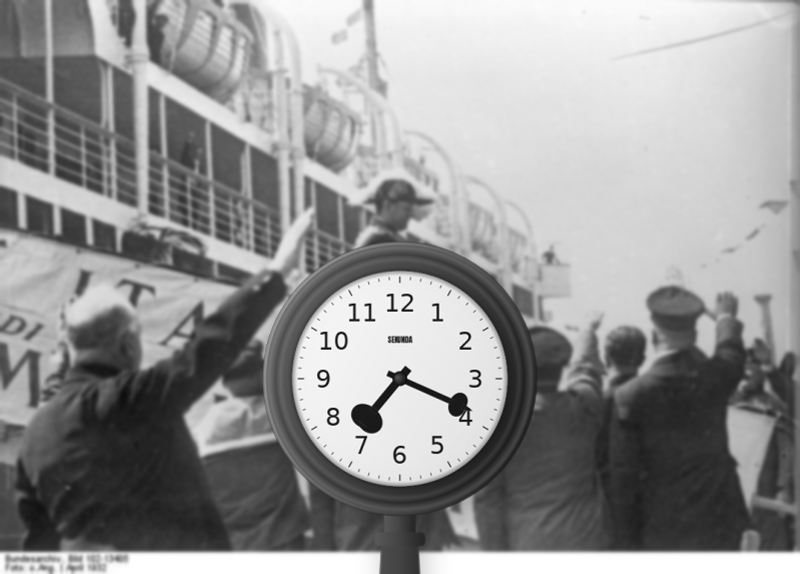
{"hour": 7, "minute": 19}
